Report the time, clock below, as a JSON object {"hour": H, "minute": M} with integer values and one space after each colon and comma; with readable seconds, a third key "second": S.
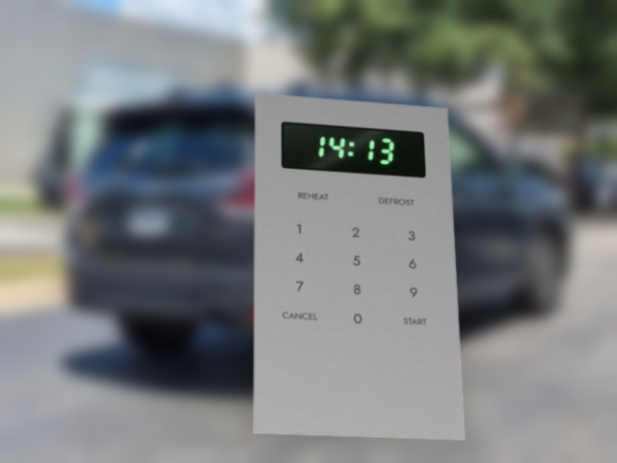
{"hour": 14, "minute": 13}
